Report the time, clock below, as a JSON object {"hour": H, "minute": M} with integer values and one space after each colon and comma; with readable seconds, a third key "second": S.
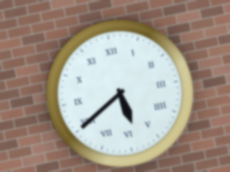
{"hour": 5, "minute": 40}
